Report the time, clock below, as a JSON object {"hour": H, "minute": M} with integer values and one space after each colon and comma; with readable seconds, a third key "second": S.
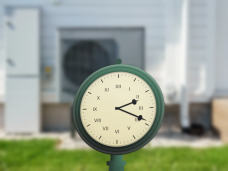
{"hour": 2, "minute": 19}
